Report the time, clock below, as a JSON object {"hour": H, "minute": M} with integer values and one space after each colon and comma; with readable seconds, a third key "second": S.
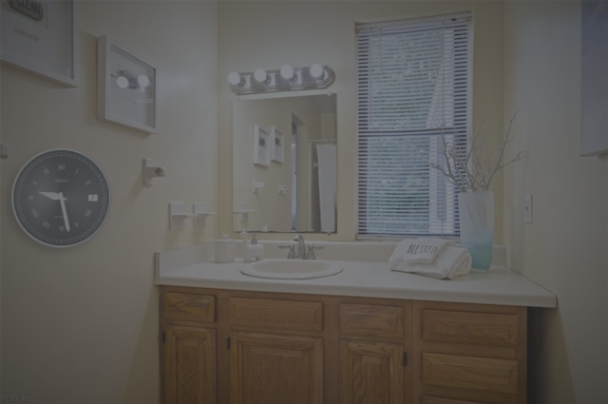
{"hour": 9, "minute": 28}
